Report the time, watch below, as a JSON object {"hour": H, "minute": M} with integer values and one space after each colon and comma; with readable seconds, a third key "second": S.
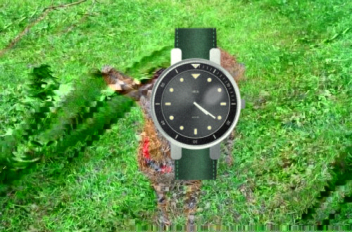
{"hour": 4, "minute": 21}
